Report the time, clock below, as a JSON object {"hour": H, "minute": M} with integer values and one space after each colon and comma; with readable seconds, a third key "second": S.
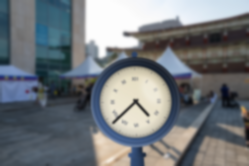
{"hour": 4, "minute": 38}
